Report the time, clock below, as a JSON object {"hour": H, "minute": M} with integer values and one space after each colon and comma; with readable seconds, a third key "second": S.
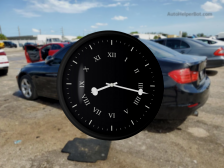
{"hour": 8, "minute": 17}
